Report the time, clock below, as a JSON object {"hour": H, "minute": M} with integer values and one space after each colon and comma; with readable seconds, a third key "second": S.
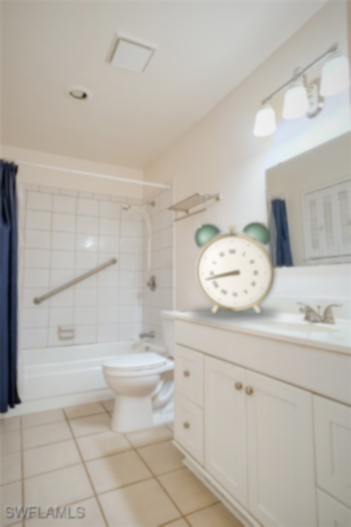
{"hour": 8, "minute": 43}
